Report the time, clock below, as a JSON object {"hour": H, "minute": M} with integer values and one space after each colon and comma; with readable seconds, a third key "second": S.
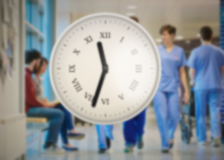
{"hour": 11, "minute": 33}
